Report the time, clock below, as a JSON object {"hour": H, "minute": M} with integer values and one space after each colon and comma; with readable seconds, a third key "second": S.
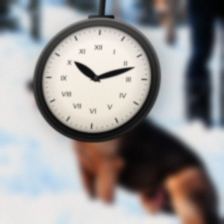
{"hour": 10, "minute": 12}
